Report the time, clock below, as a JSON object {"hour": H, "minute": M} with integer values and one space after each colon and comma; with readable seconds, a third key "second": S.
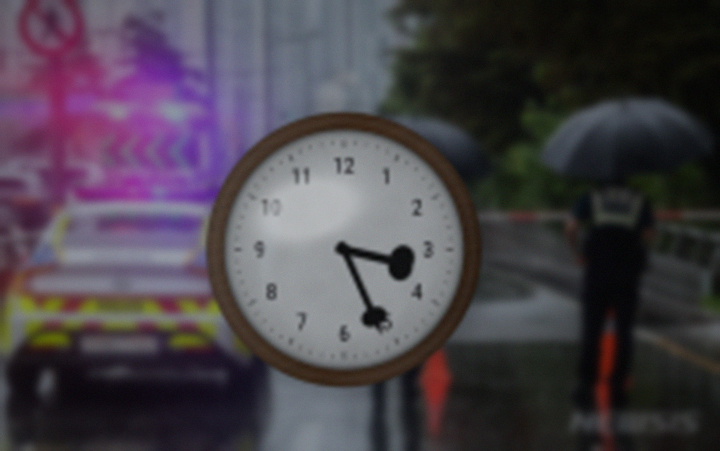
{"hour": 3, "minute": 26}
